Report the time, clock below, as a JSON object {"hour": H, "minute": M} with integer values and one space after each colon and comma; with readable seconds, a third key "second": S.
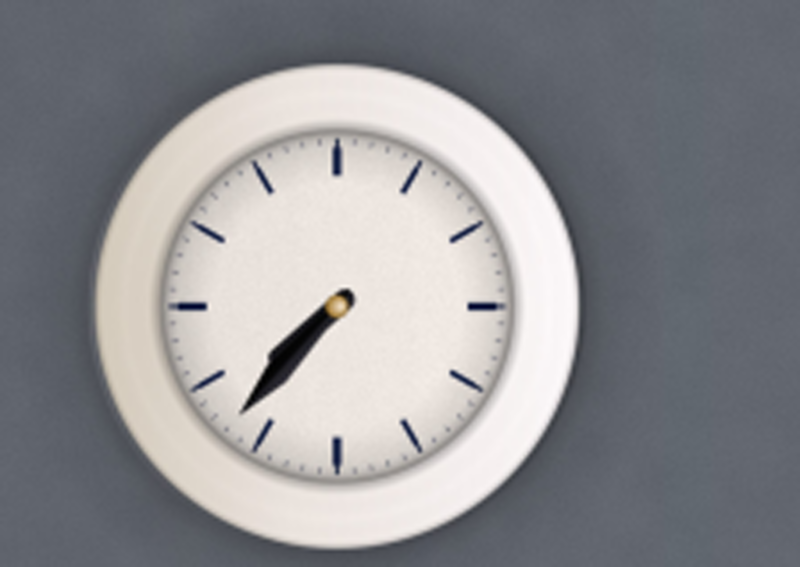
{"hour": 7, "minute": 37}
